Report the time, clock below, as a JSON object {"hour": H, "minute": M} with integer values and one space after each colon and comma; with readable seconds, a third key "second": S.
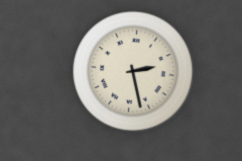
{"hour": 2, "minute": 27}
